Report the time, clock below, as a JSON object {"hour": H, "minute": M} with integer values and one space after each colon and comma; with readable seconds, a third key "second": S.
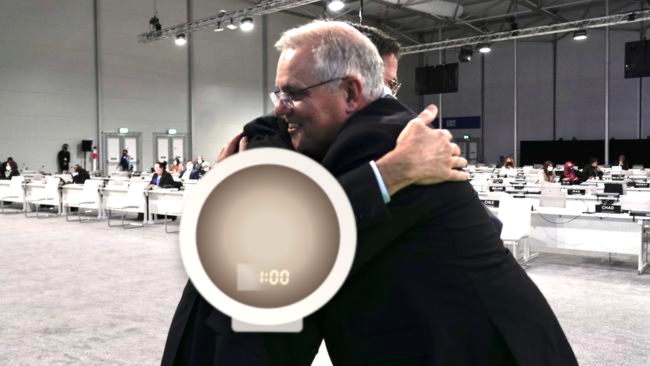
{"hour": 1, "minute": 0}
